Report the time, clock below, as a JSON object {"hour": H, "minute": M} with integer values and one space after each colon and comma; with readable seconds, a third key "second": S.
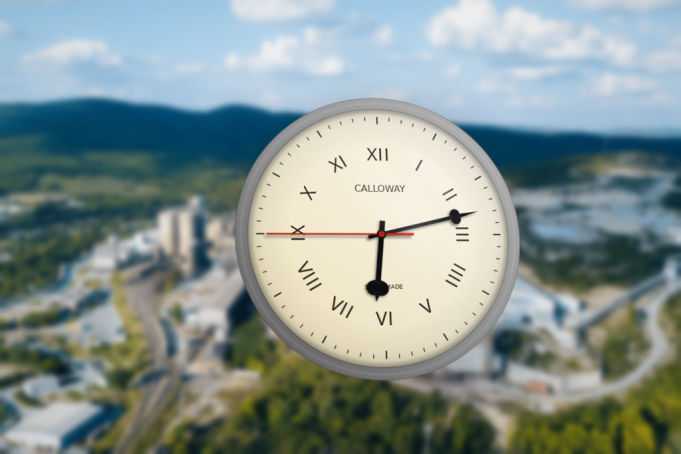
{"hour": 6, "minute": 12, "second": 45}
